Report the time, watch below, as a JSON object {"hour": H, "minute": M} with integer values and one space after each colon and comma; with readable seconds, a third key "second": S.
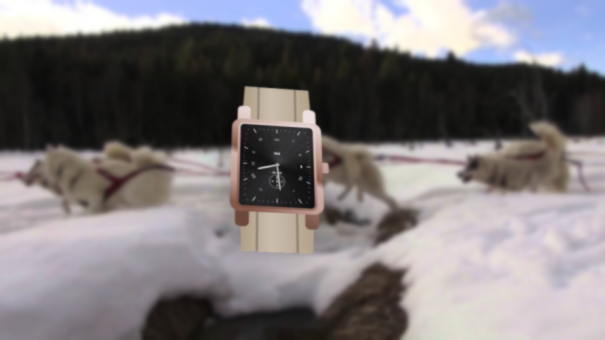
{"hour": 8, "minute": 29}
